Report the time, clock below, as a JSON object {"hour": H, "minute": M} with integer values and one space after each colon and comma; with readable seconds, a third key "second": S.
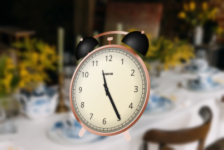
{"hour": 11, "minute": 25}
